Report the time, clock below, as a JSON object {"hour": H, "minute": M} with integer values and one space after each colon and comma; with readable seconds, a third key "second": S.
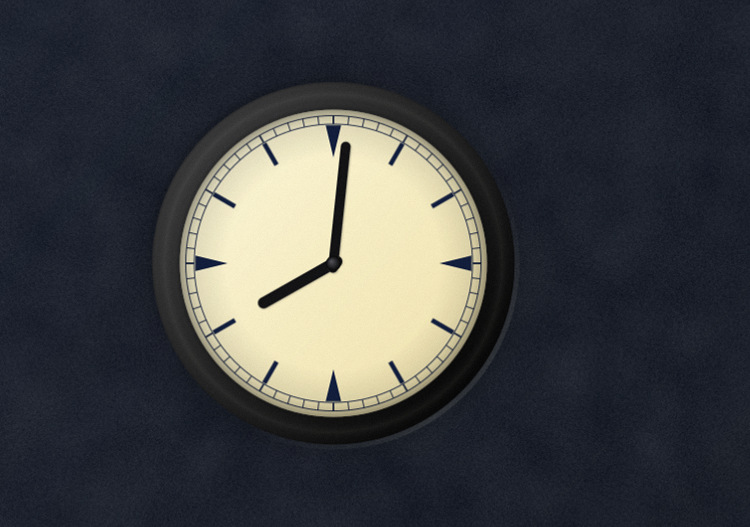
{"hour": 8, "minute": 1}
